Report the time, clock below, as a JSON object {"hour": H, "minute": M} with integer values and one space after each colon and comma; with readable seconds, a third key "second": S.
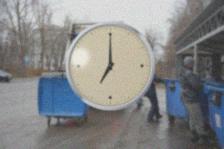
{"hour": 7, "minute": 0}
